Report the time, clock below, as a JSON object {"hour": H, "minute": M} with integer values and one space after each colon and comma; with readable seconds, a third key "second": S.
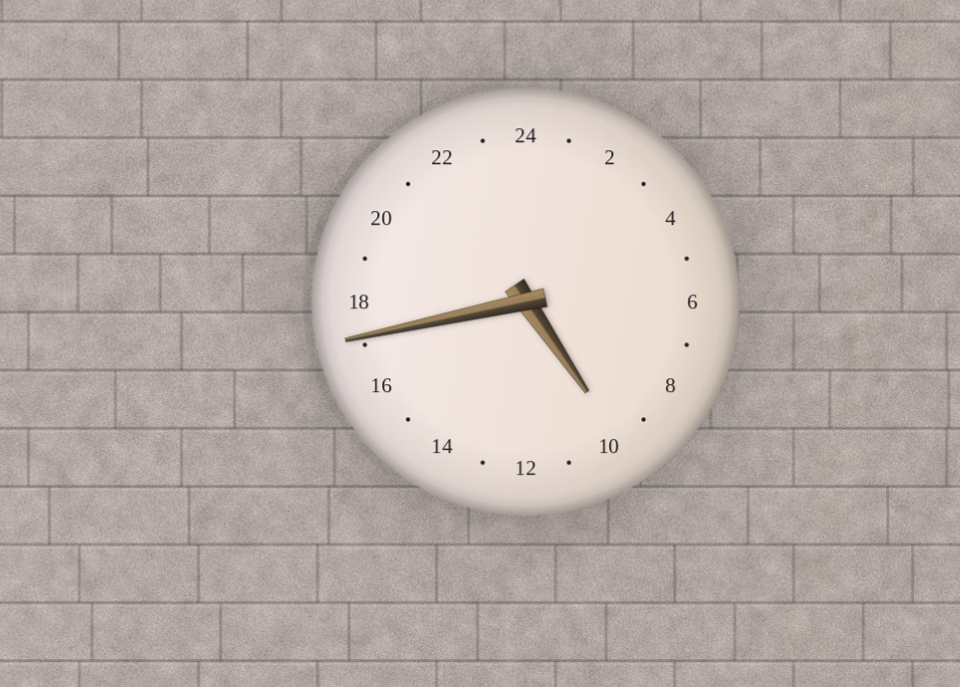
{"hour": 9, "minute": 43}
